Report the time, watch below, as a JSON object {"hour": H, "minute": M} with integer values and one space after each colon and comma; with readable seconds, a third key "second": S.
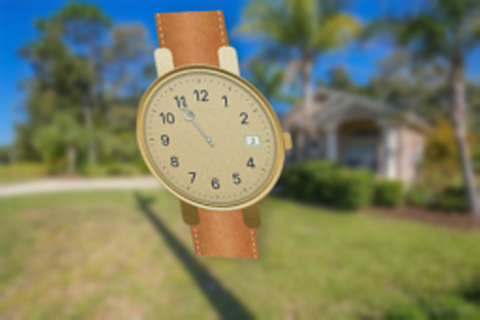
{"hour": 10, "minute": 55}
